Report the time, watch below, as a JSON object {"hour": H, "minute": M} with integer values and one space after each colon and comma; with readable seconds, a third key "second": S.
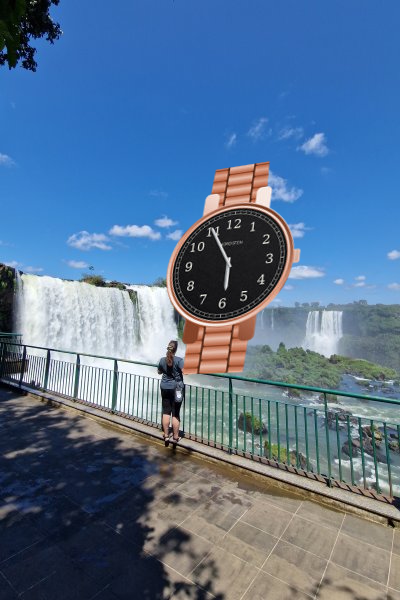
{"hour": 5, "minute": 55}
